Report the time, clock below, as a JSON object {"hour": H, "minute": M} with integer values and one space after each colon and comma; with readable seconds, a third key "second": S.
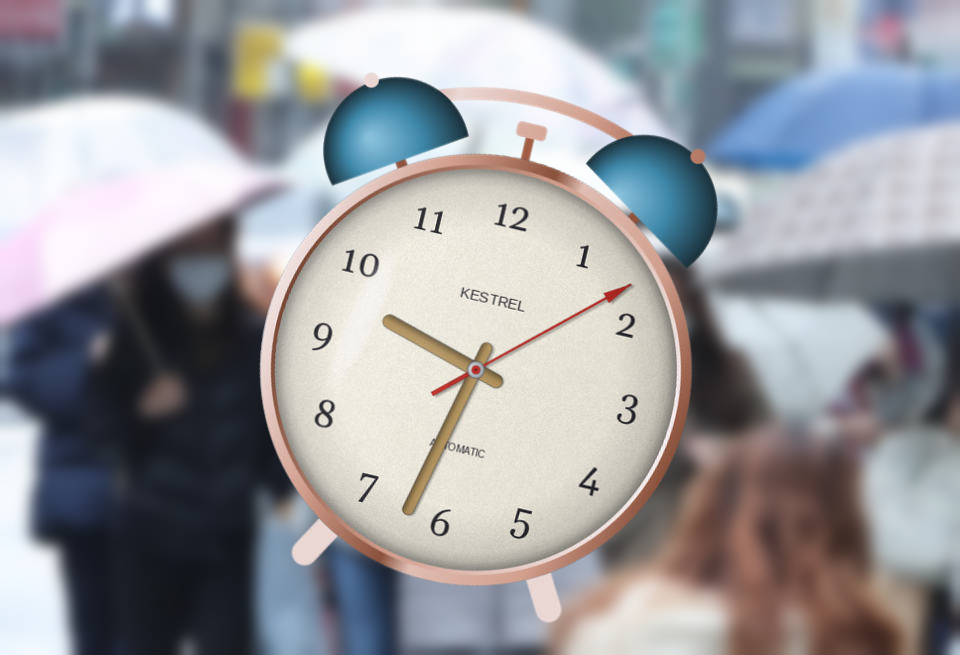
{"hour": 9, "minute": 32, "second": 8}
